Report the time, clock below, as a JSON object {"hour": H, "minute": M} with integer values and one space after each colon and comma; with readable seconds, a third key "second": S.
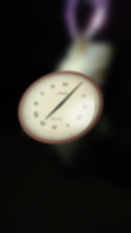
{"hour": 7, "minute": 5}
